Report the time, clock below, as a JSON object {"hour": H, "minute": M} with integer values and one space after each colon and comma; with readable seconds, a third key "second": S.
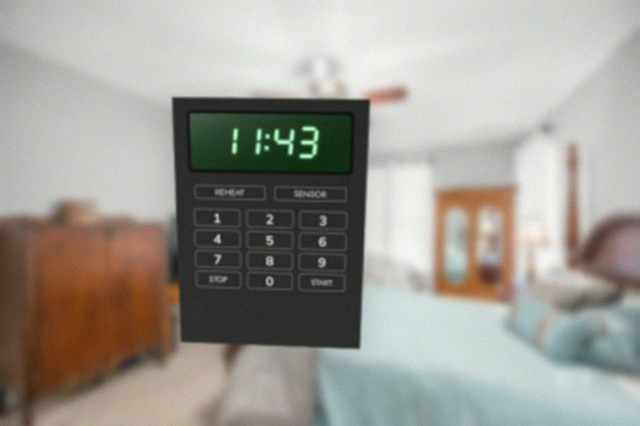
{"hour": 11, "minute": 43}
